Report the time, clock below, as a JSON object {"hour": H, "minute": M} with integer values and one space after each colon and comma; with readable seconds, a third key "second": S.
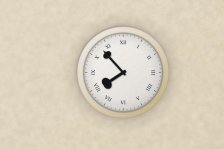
{"hour": 7, "minute": 53}
